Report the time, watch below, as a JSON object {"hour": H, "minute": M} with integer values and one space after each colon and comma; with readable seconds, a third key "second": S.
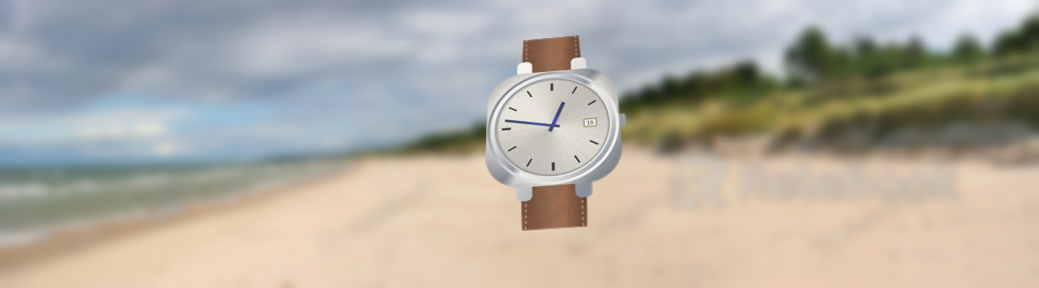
{"hour": 12, "minute": 47}
